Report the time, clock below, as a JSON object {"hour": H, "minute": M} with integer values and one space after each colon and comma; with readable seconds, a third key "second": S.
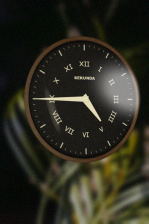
{"hour": 4, "minute": 45}
